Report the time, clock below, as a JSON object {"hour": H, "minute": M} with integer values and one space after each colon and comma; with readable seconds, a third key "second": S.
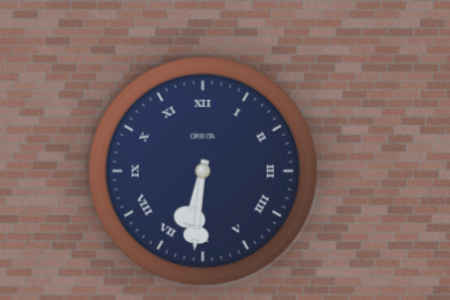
{"hour": 6, "minute": 31}
